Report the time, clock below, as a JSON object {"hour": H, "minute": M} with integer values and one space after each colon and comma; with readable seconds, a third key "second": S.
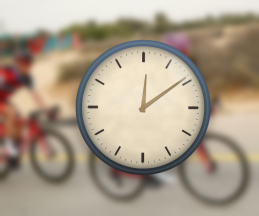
{"hour": 12, "minute": 9}
